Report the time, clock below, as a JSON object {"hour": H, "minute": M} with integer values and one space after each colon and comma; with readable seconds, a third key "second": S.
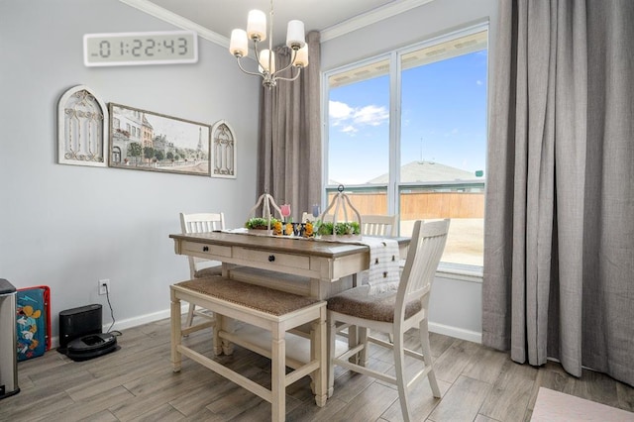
{"hour": 1, "minute": 22, "second": 43}
